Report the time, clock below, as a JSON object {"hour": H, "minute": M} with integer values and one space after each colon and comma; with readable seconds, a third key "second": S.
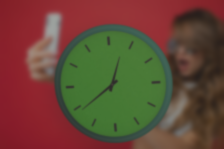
{"hour": 12, "minute": 39}
